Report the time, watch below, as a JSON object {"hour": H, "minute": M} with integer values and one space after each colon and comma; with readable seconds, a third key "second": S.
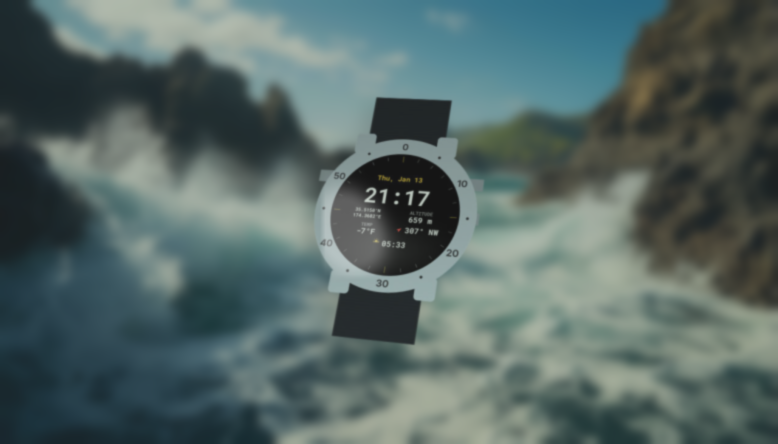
{"hour": 21, "minute": 17}
